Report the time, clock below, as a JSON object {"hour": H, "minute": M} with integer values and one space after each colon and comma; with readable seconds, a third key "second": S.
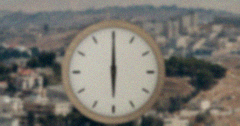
{"hour": 6, "minute": 0}
